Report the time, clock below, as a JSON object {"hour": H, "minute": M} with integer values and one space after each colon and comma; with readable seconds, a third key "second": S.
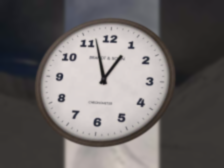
{"hour": 12, "minute": 57}
